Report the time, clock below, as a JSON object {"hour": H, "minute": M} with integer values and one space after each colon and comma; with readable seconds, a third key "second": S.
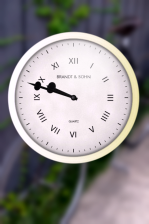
{"hour": 9, "minute": 48}
